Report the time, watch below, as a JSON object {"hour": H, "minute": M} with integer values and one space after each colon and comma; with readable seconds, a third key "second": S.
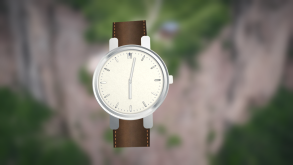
{"hour": 6, "minute": 2}
